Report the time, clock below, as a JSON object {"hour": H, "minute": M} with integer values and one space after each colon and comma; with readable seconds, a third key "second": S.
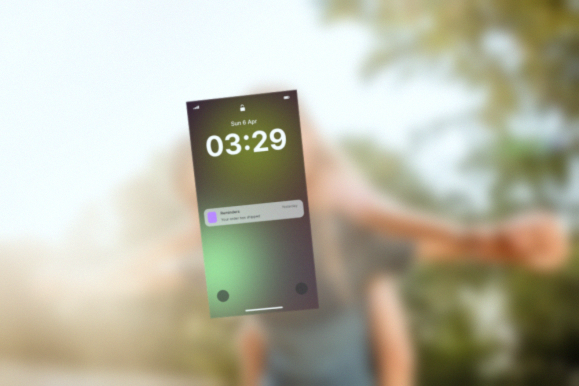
{"hour": 3, "minute": 29}
